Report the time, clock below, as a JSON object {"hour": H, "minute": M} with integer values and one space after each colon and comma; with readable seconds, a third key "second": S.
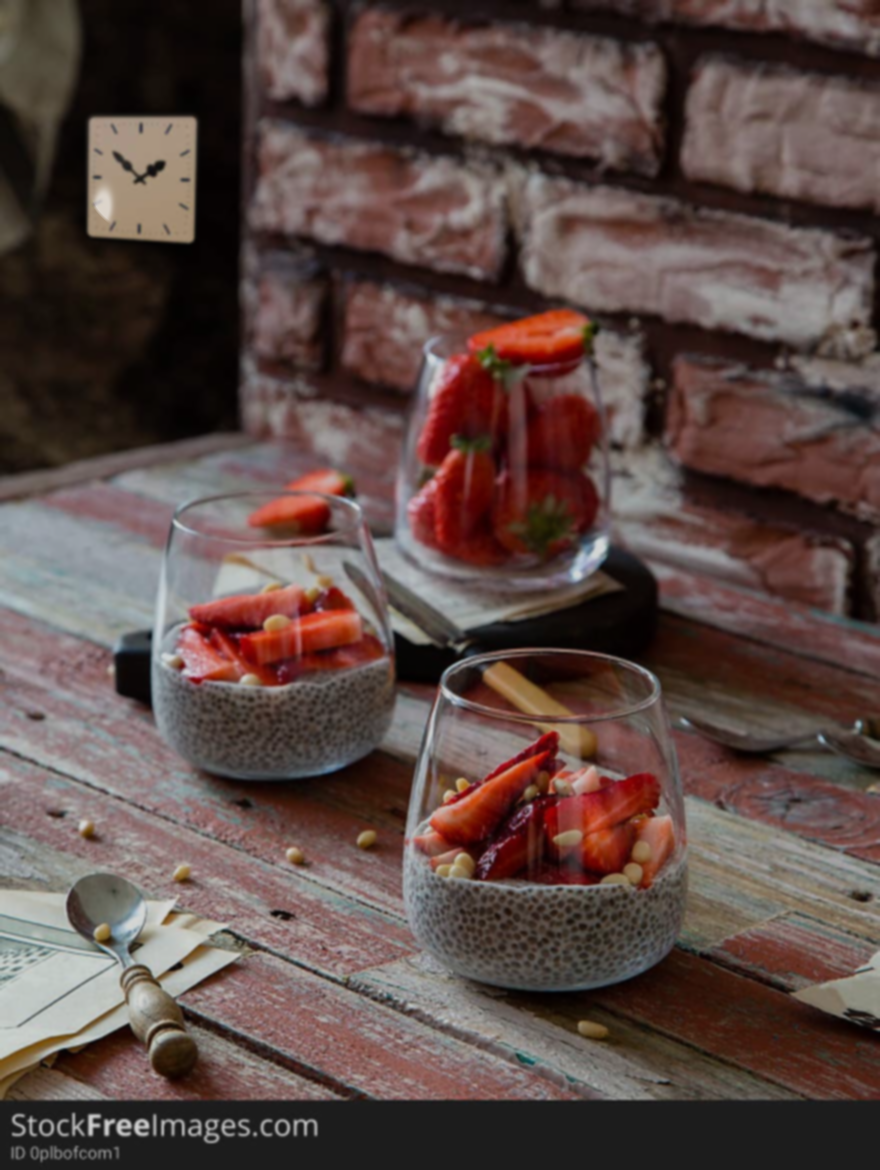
{"hour": 1, "minute": 52}
